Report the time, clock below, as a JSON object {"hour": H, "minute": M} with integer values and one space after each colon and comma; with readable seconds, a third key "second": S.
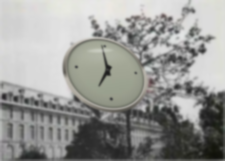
{"hour": 6, "minute": 59}
